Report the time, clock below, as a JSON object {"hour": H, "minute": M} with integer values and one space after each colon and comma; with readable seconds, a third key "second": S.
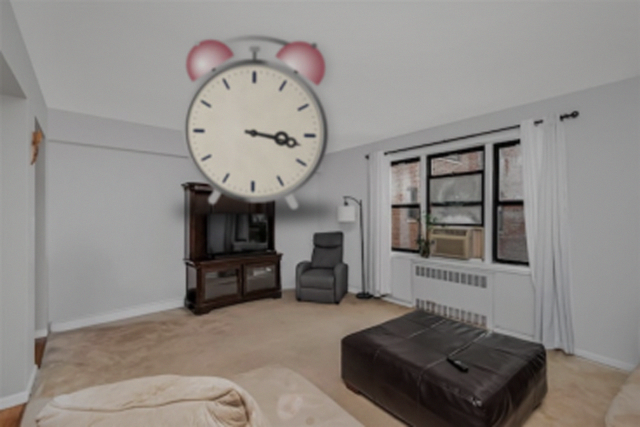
{"hour": 3, "minute": 17}
